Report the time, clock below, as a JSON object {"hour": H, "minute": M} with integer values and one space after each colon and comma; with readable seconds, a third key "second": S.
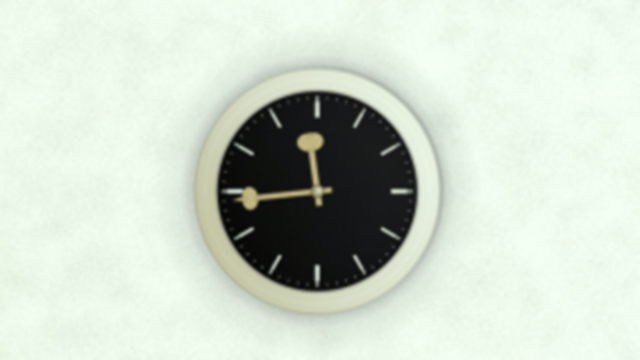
{"hour": 11, "minute": 44}
